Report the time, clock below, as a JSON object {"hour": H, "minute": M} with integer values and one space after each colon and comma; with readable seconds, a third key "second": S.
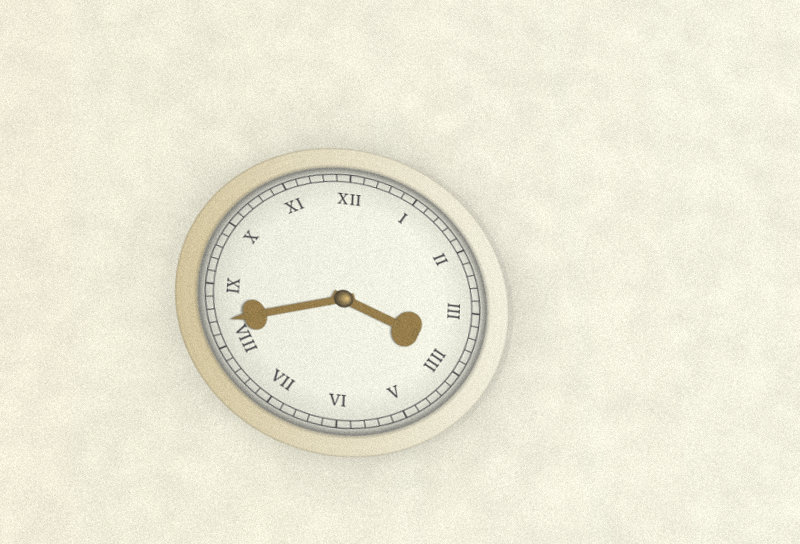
{"hour": 3, "minute": 42}
